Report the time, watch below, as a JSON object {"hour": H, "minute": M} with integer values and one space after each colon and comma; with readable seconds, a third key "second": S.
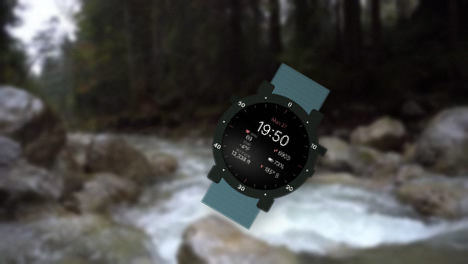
{"hour": 19, "minute": 50}
